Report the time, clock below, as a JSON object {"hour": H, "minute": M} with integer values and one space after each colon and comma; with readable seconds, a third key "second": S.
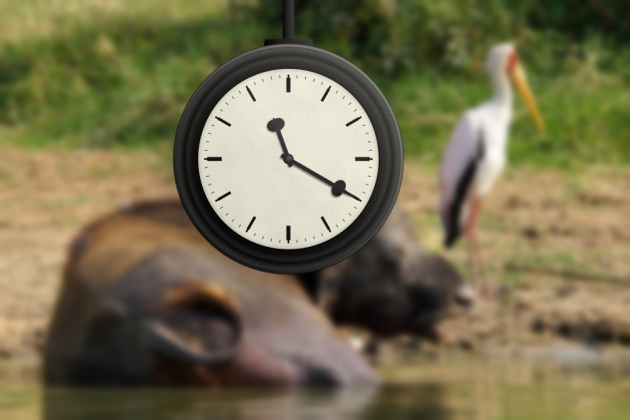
{"hour": 11, "minute": 20}
